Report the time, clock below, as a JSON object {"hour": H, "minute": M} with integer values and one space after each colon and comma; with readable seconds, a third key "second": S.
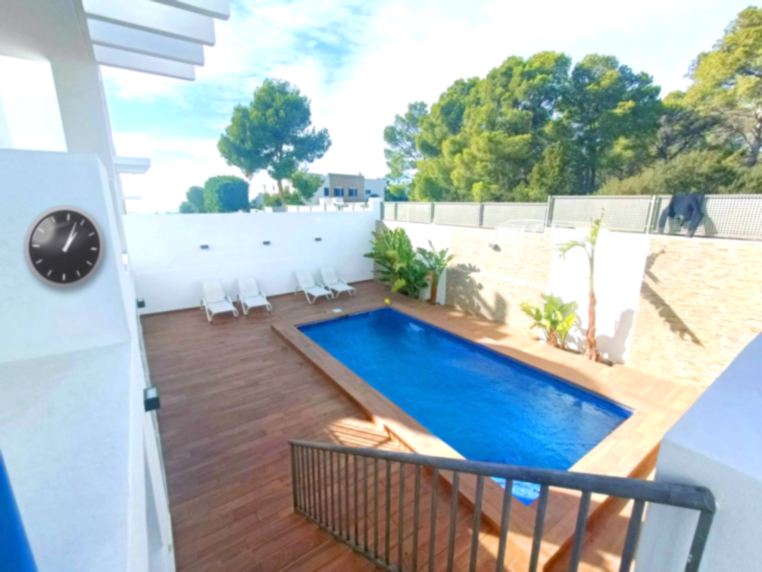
{"hour": 1, "minute": 3}
